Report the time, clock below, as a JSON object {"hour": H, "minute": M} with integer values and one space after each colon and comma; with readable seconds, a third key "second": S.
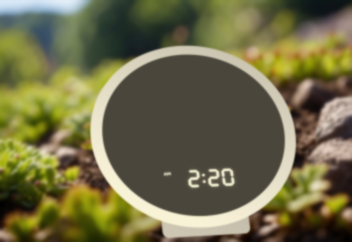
{"hour": 2, "minute": 20}
